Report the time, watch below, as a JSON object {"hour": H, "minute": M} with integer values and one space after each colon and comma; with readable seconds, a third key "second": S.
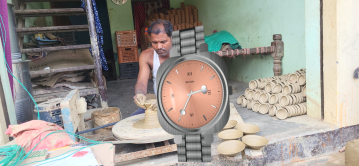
{"hour": 2, "minute": 35}
